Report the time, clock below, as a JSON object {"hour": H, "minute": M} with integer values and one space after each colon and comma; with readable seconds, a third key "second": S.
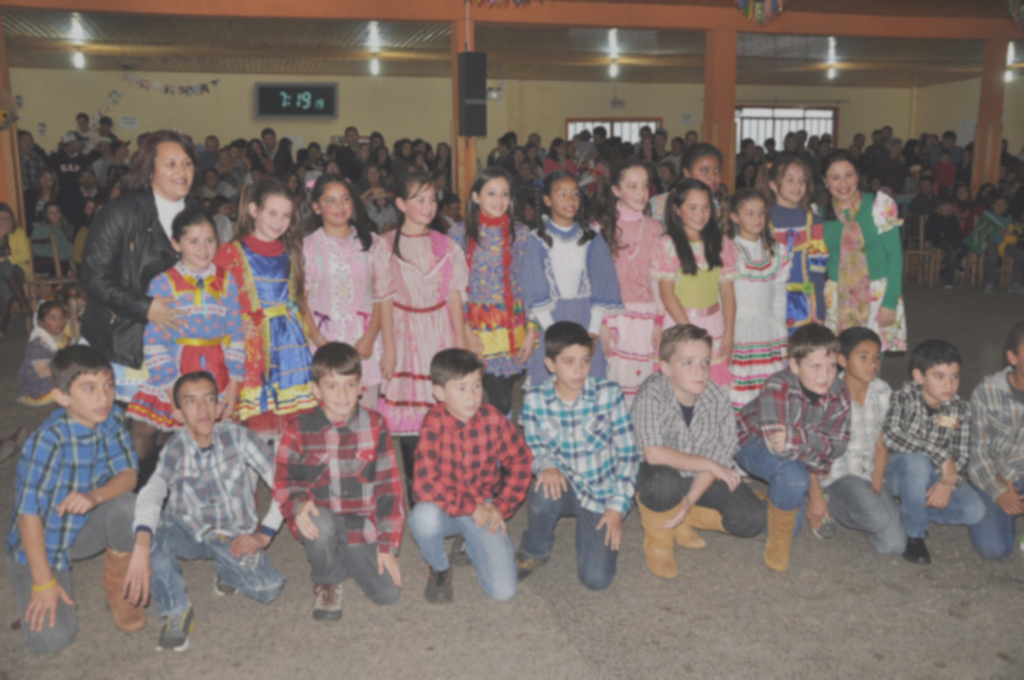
{"hour": 7, "minute": 19}
